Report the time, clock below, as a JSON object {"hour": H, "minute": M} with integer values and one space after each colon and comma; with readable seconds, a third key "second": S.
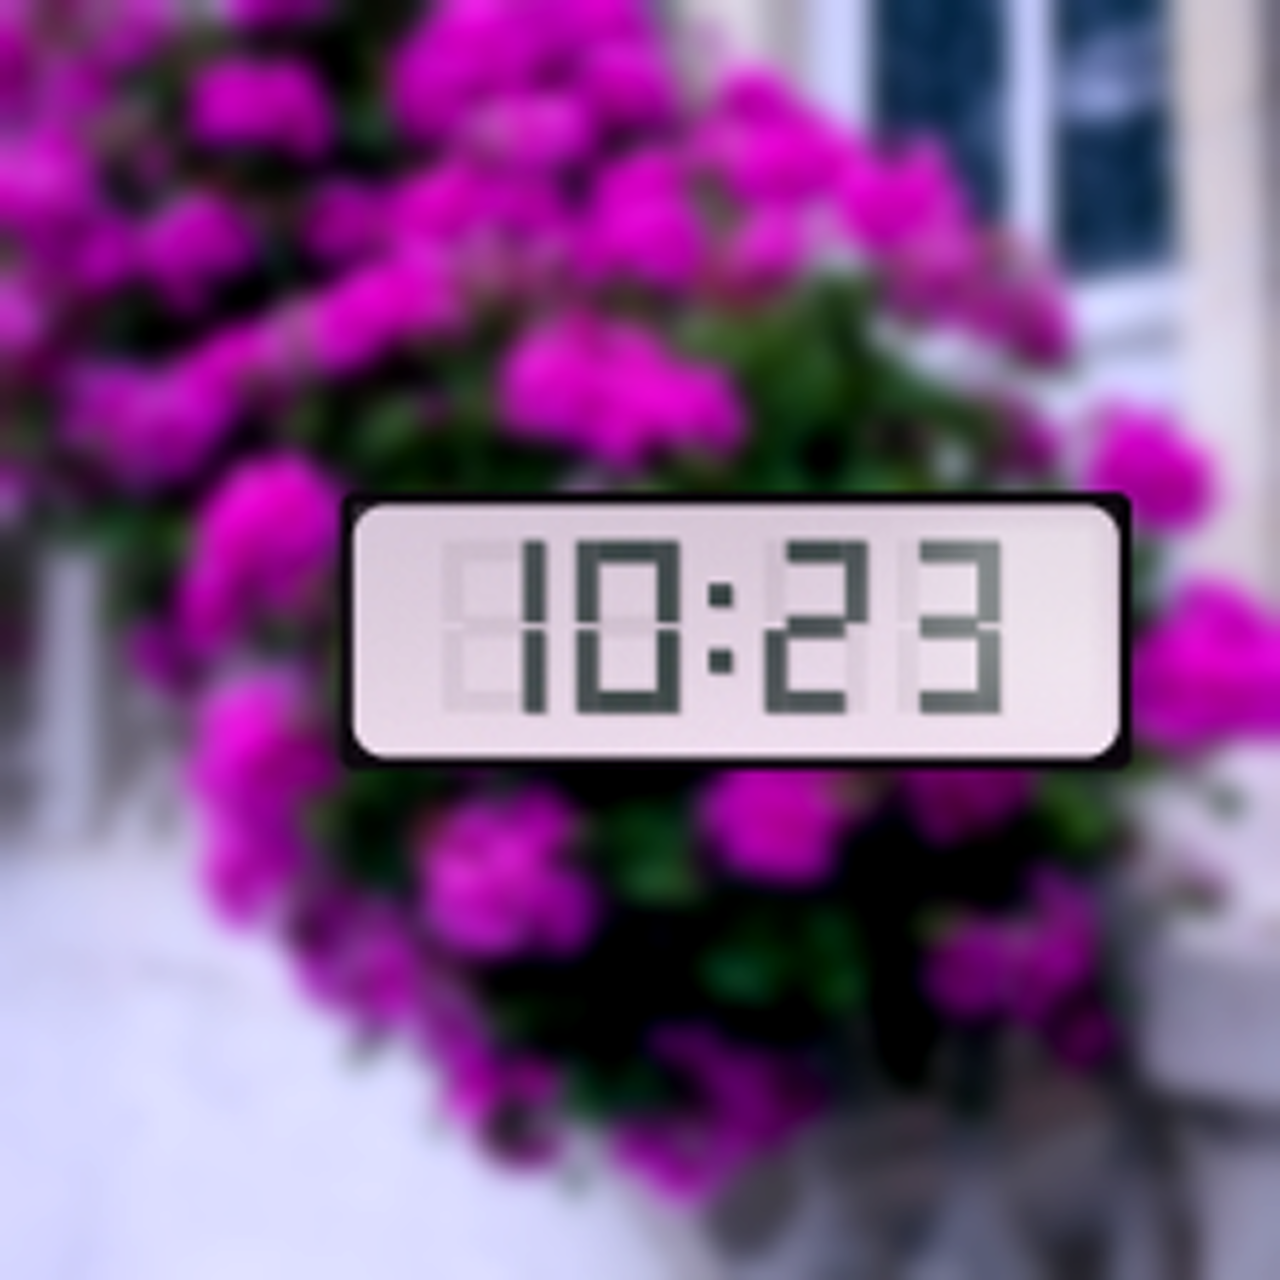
{"hour": 10, "minute": 23}
